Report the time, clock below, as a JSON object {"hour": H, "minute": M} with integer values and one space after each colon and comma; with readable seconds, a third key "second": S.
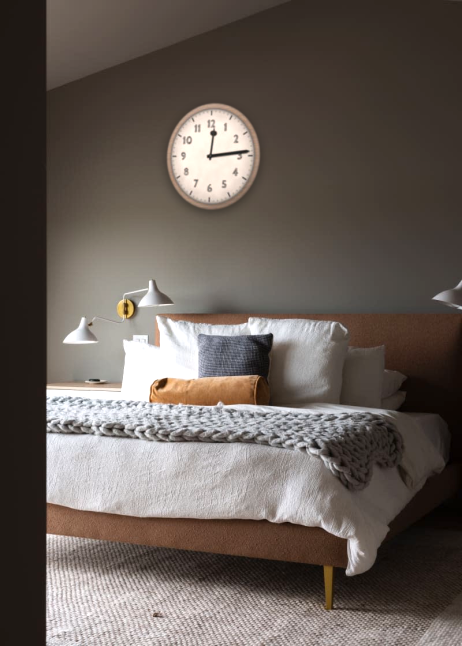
{"hour": 12, "minute": 14}
